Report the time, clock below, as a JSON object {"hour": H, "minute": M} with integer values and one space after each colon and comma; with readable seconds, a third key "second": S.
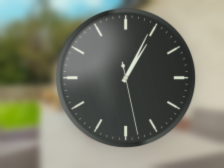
{"hour": 1, "minute": 4, "second": 28}
